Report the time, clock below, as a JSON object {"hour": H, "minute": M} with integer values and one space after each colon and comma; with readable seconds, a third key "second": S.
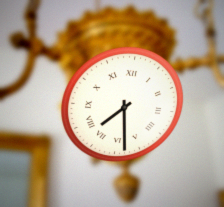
{"hour": 7, "minute": 28}
